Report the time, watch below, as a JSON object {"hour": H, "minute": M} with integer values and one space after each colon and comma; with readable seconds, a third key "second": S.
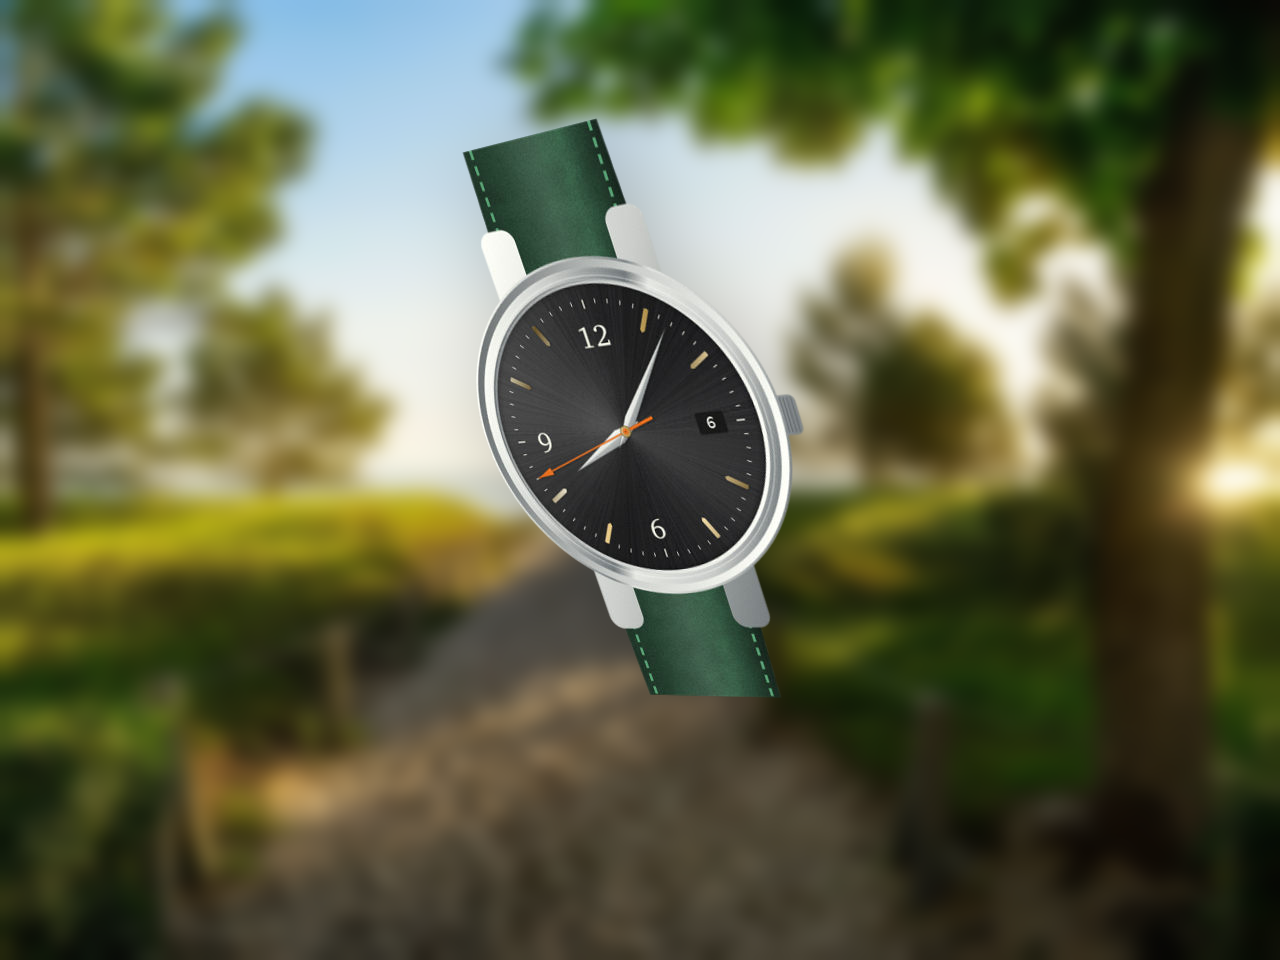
{"hour": 8, "minute": 6, "second": 42}
